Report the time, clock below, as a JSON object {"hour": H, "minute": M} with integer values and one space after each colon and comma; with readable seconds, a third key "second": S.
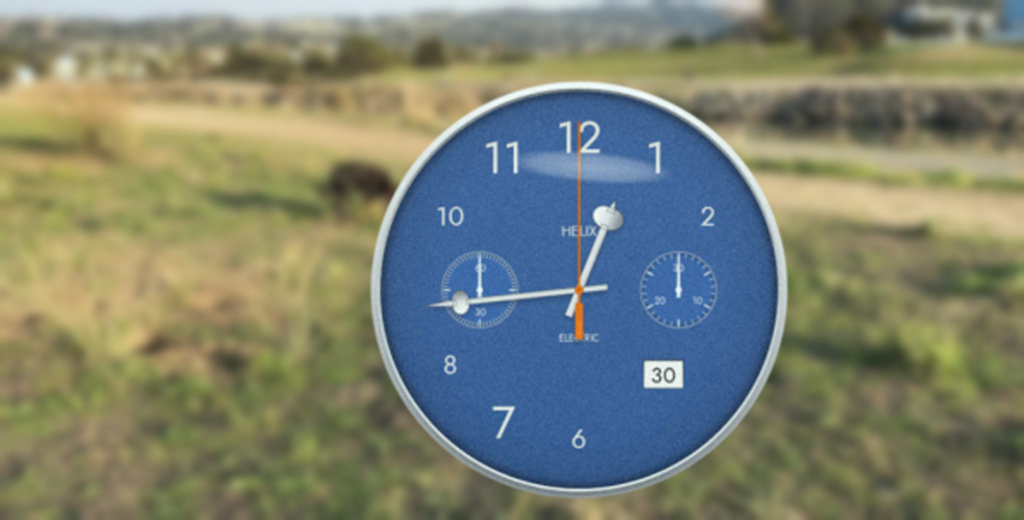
{"hour": 12, "minute": 44}
